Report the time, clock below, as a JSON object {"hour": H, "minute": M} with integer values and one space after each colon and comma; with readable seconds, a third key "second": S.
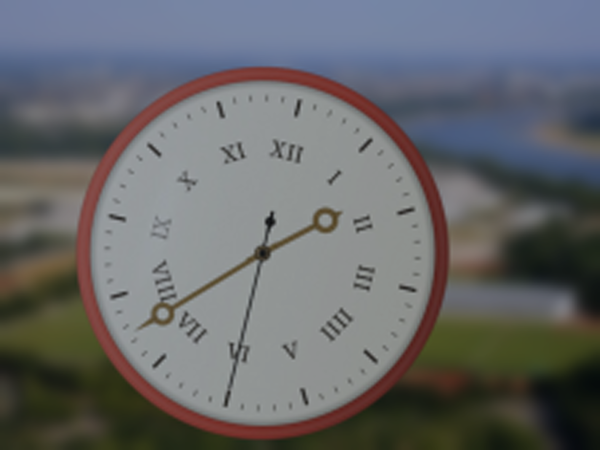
{"hour": 1, "minute": 37, "second": 30}
